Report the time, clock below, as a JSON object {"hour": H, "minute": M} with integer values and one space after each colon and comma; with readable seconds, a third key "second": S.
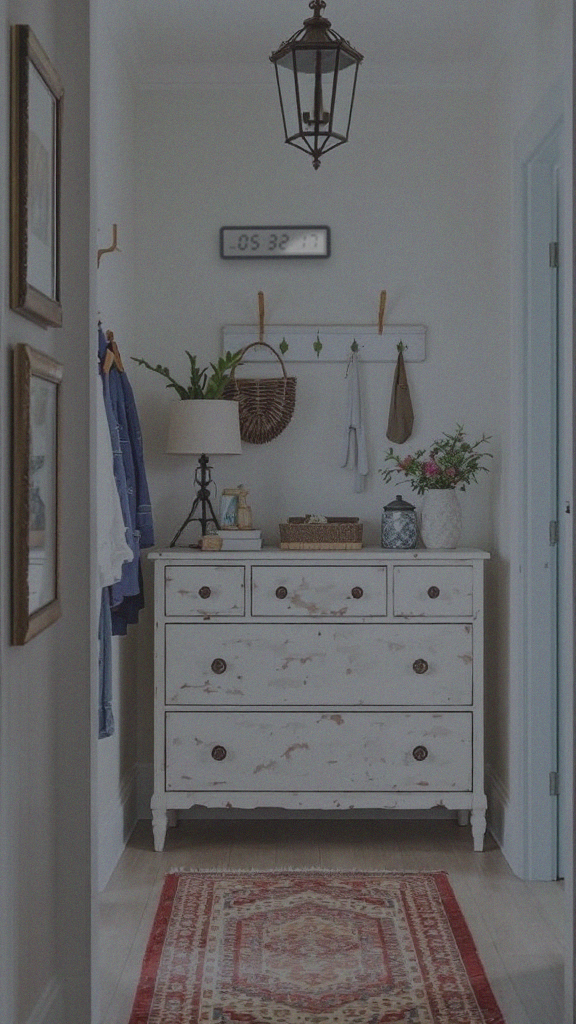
{"hour": 5, "minute": 32, "second": 17}
